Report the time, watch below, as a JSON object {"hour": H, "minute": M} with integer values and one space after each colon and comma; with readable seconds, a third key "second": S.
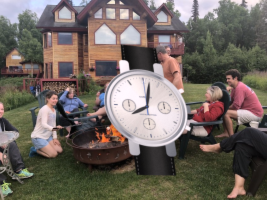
{"hour": 8, "minute": 2}
